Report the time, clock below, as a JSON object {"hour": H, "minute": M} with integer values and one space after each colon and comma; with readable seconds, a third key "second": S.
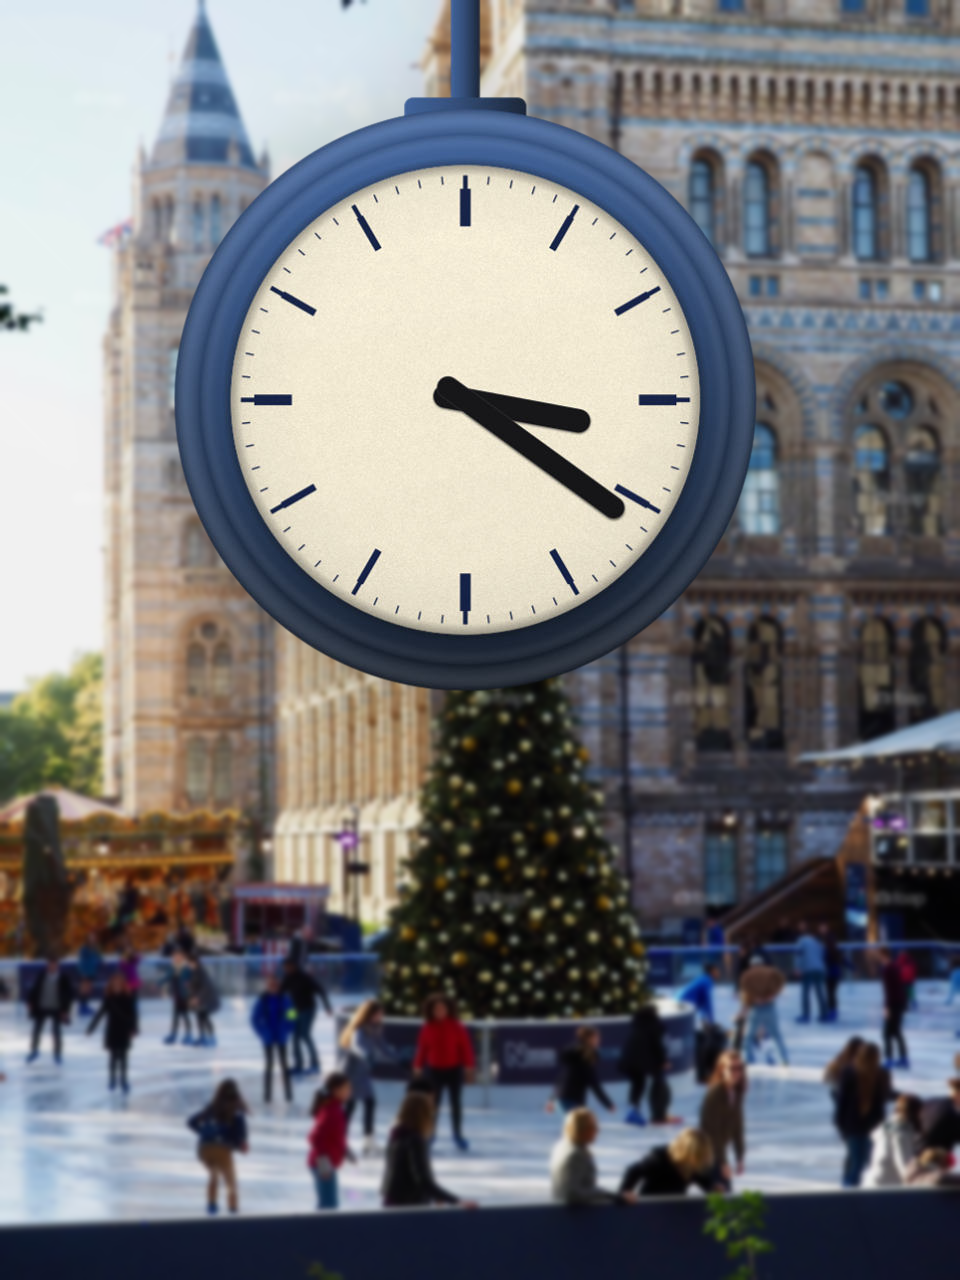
{"hour": 3, "minute": 21}
